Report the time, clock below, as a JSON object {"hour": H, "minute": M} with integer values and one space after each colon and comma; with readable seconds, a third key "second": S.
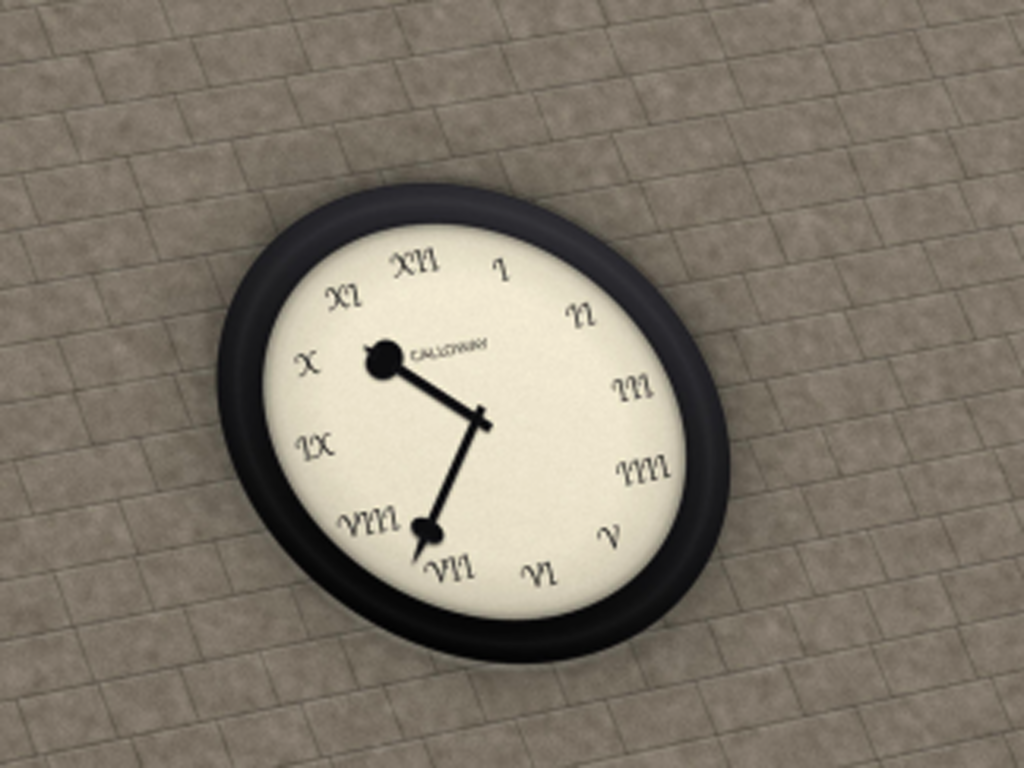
{"hour": 10, "minute": 37}
